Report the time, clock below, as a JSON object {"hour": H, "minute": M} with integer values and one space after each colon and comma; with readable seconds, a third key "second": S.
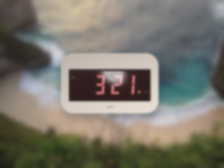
{"hour": 3, "minute": 21}
